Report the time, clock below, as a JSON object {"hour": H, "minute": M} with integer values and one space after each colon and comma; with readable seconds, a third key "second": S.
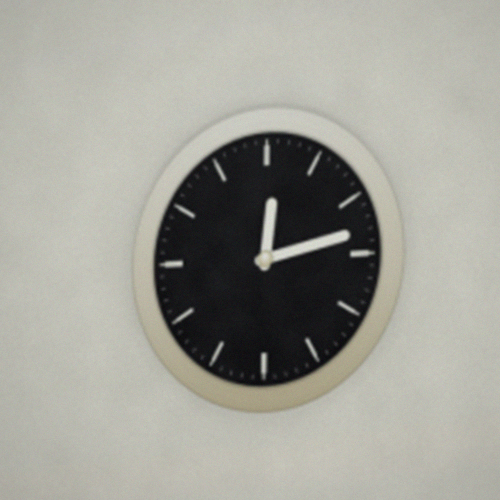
{"hour": 12, "minute": 13}
